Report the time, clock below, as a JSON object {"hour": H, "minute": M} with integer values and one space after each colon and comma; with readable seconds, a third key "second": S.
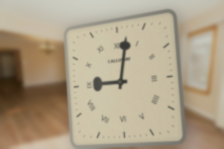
{"hour": 9, "minute": 2}
